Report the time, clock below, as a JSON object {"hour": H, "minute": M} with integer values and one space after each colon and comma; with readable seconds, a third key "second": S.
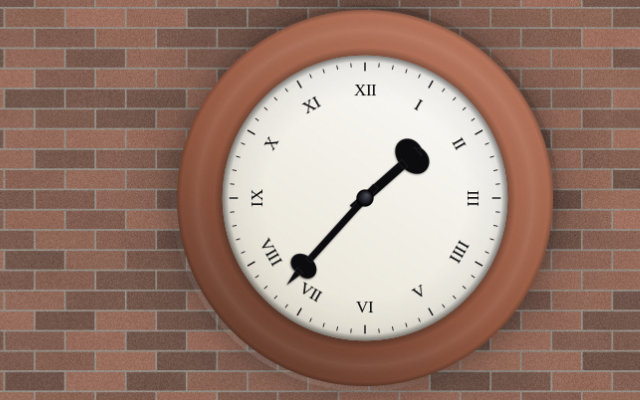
{"hour": 1, "minute": 37}
